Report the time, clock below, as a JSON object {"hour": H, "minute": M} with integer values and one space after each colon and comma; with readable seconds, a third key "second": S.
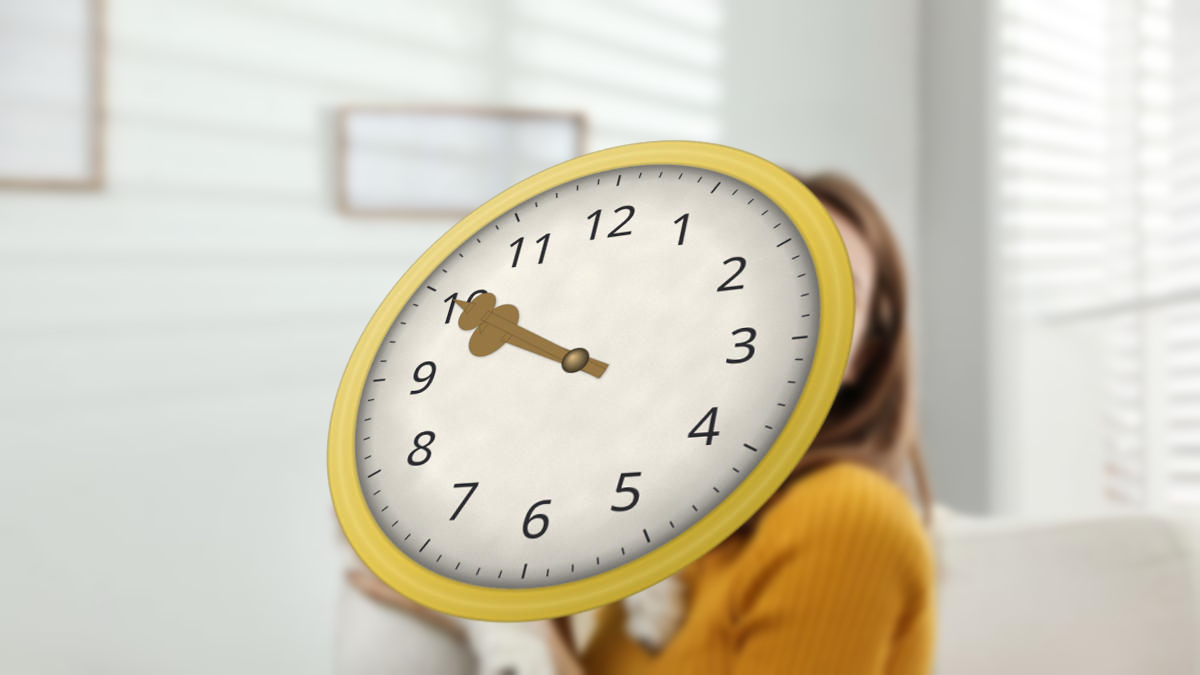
{"hour": 9, "minute": 50}
